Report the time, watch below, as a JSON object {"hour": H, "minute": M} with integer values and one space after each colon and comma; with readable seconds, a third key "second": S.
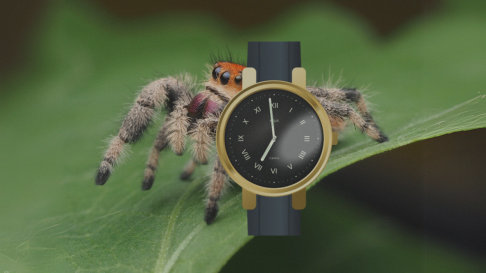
{"hour": 6, "minute": 59}
